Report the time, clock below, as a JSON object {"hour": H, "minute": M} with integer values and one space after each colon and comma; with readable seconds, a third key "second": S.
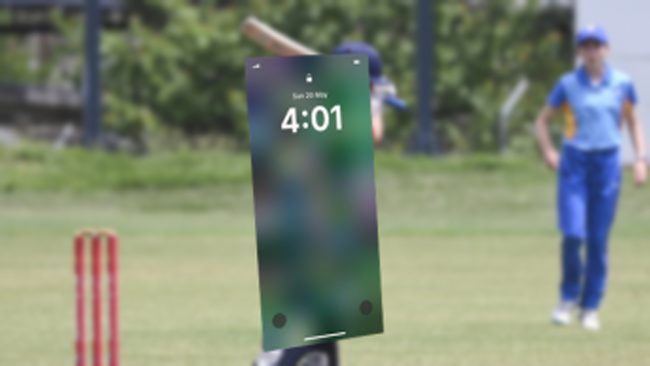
{"hour": 4, "minute": 1}
